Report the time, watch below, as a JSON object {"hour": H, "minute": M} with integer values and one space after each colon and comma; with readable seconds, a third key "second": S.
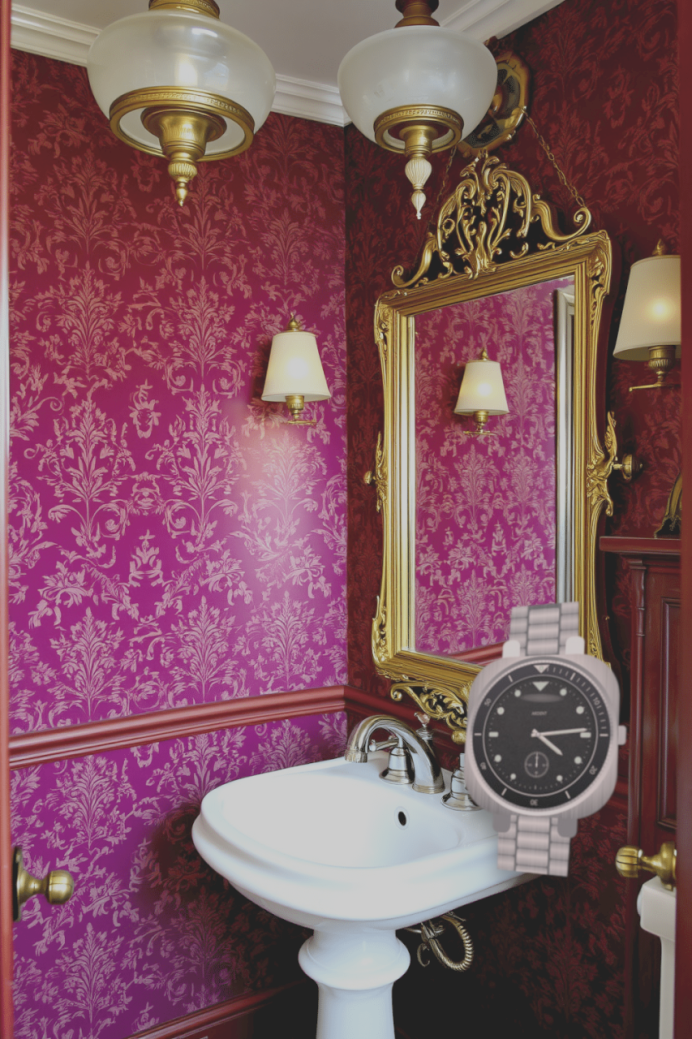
{"hour": 4, "minute": 14}
